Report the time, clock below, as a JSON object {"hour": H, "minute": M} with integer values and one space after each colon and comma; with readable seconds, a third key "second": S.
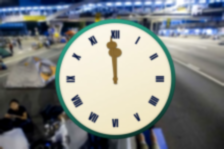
{"hour": 11, "minute": 59}
